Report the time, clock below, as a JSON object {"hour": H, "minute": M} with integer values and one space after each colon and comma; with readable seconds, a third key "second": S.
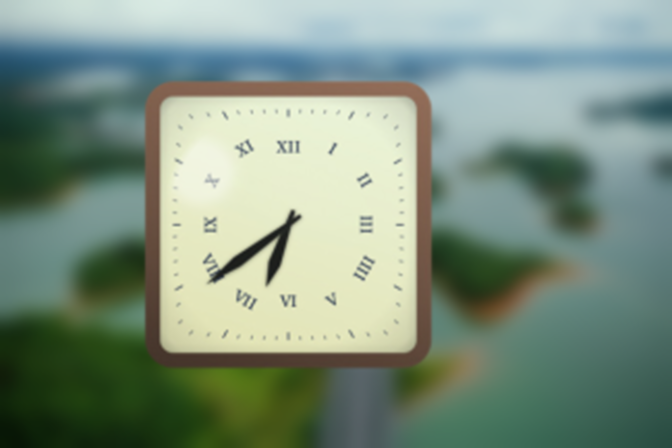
{"hour": 6, "minute": 39}
